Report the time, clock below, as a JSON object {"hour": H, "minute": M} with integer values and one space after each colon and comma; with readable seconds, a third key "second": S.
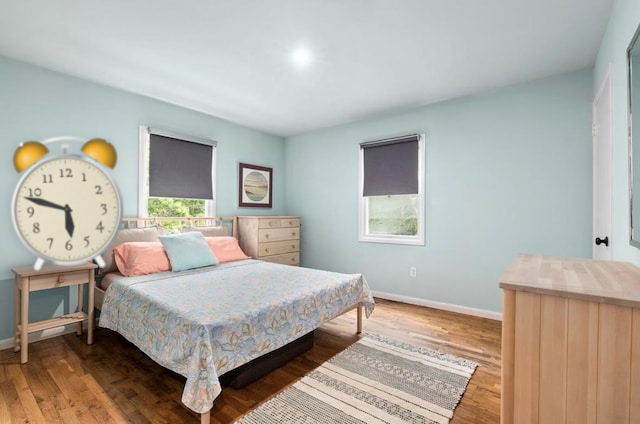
{"hour": 5, "minute": 48}
